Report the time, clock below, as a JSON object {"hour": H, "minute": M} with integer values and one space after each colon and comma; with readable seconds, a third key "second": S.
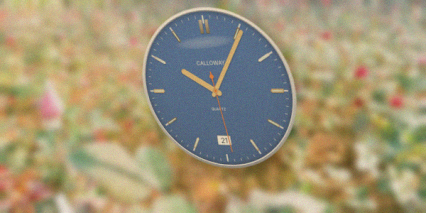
{"hour": 10, "minute": 5, "second": 29}
